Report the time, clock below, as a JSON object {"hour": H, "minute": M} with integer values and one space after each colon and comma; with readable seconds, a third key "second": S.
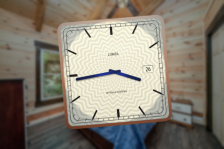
{"hour": 3, "minute": 44}
